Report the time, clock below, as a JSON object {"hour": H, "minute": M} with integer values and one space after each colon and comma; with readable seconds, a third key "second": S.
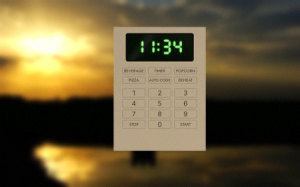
{"hour": 11, "minute": 34}
